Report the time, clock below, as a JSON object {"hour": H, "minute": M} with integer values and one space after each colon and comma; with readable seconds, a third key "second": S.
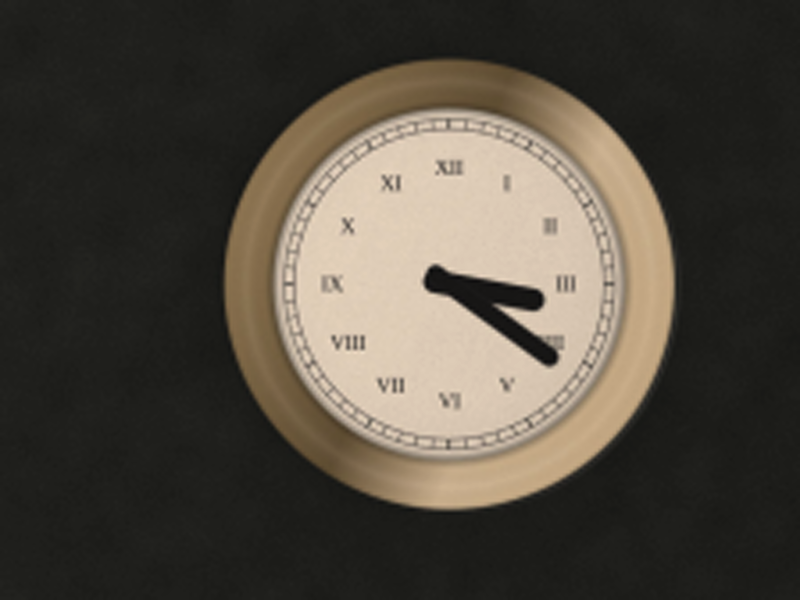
{"hour": 3, "minute": 21}
